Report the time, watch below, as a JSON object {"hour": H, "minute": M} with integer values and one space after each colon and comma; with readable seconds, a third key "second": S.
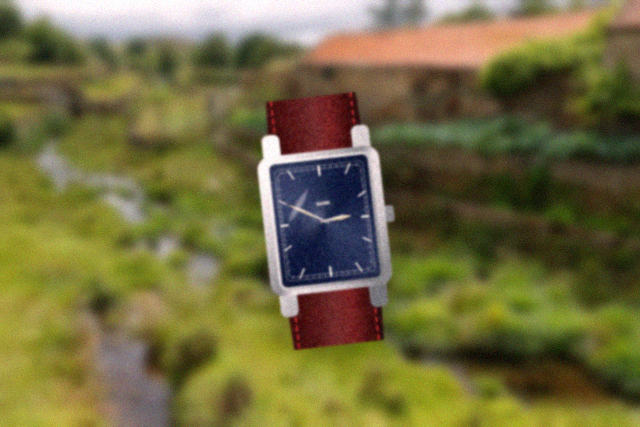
{"hour": 2, "minute": 50}
